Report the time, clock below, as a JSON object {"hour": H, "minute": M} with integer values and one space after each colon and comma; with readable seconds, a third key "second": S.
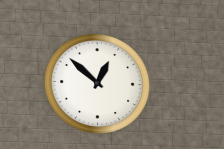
{"hour": 12, "minute": 52}
